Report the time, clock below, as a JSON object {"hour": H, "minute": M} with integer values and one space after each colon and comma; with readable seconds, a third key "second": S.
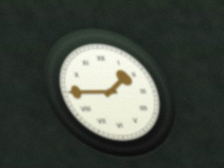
{"hour": 1, "minute": 45}
